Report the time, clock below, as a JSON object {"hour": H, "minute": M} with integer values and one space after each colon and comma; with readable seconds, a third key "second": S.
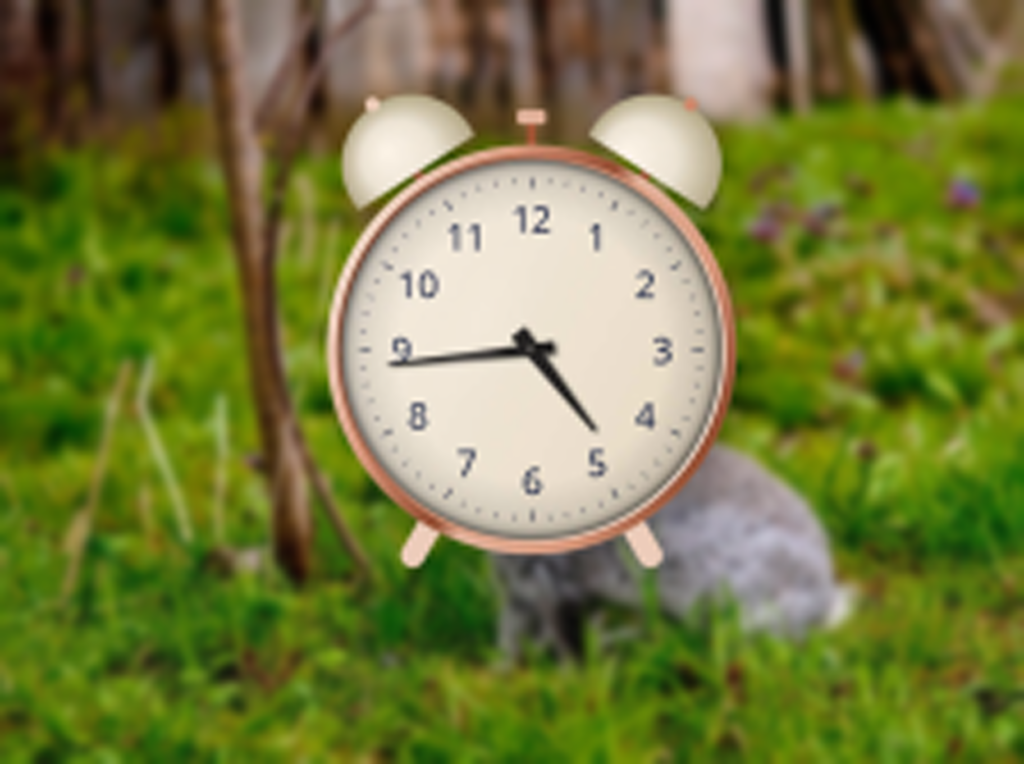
{"hour": 4, "minute": 44}
